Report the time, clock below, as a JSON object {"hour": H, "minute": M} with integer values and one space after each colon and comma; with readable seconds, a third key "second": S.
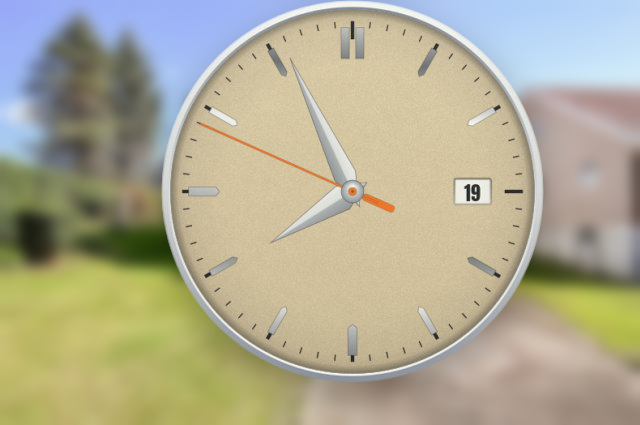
{"hour": 7, "minute": 55, "second": 49}
